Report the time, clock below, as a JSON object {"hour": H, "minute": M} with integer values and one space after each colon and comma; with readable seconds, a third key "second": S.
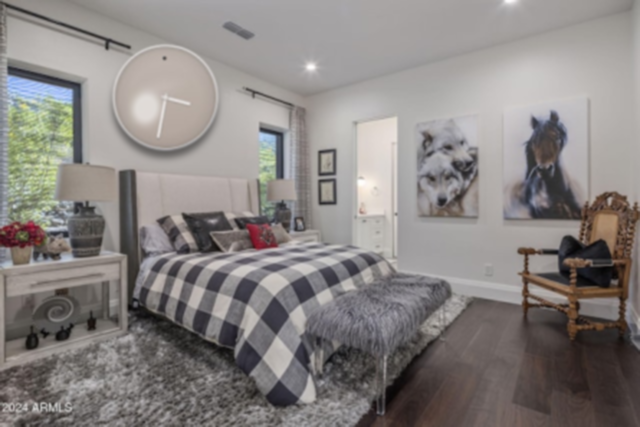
{"hour": 3, "minute": 32}
